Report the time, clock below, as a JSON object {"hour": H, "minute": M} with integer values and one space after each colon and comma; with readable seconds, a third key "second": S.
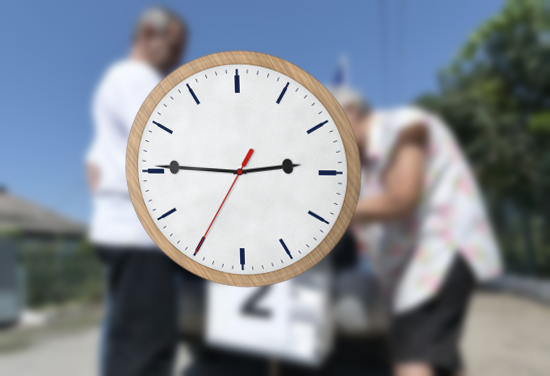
{"hour": 2, "minute": 45, "second": 35}
